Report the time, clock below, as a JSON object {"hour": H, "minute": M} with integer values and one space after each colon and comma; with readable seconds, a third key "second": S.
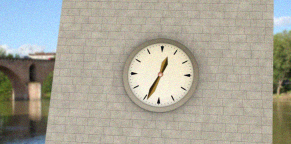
{"hour": 12, "minute": 34}
